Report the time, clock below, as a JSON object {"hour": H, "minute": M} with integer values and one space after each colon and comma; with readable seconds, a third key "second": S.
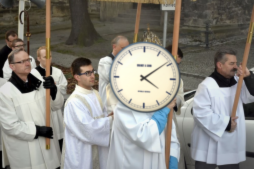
{"hour": 4, "minute": 9}
